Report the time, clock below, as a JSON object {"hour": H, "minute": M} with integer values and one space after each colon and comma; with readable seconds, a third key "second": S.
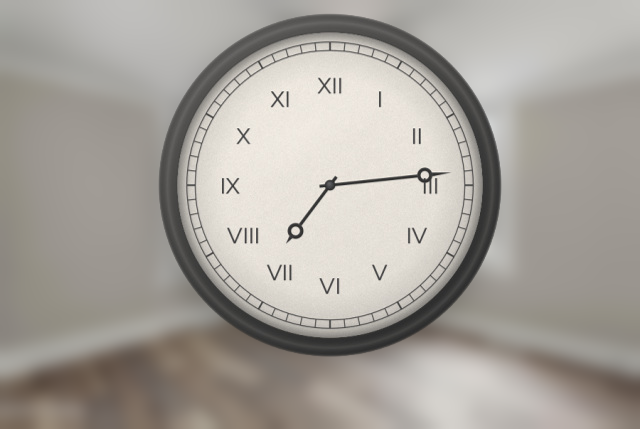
{"hour": 7, "minute": 14}
